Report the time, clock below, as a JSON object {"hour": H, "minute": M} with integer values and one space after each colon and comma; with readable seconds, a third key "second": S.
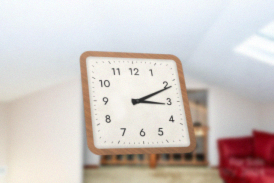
{"hour": 3, "minute": 11}
